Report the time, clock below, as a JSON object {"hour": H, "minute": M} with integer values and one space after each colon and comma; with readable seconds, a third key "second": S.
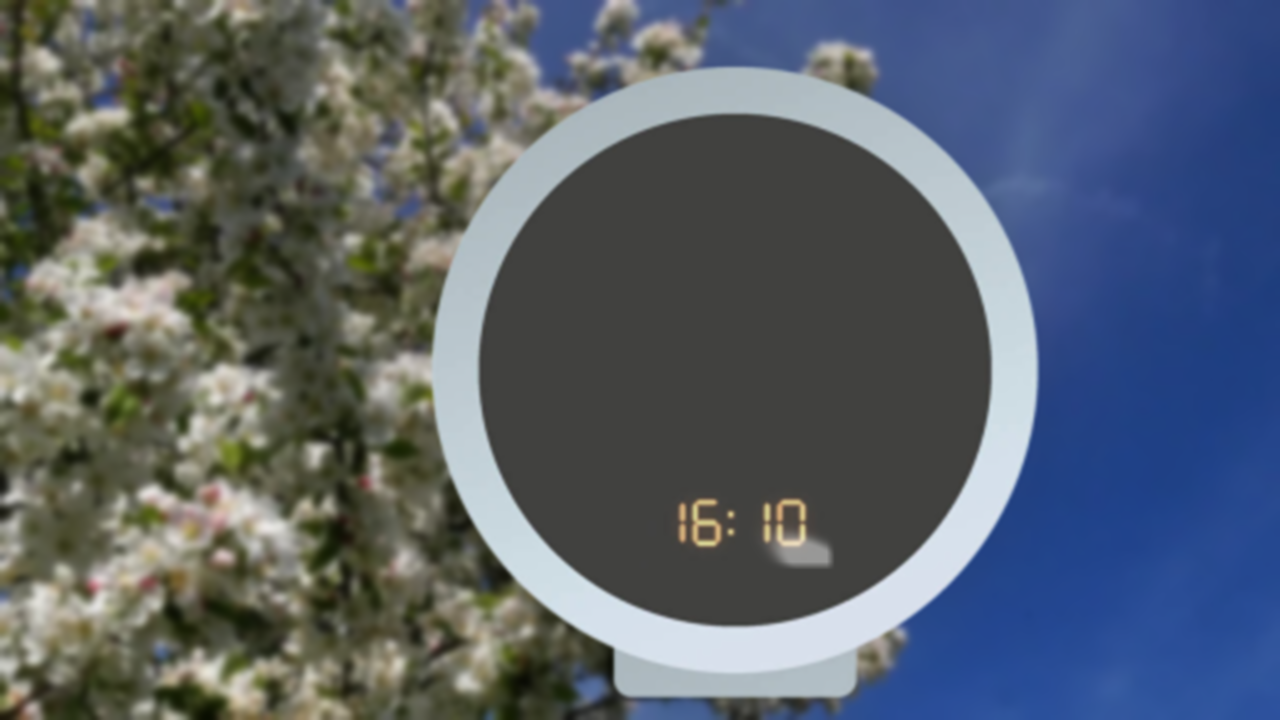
{"hour": 16, "minute": 10}
